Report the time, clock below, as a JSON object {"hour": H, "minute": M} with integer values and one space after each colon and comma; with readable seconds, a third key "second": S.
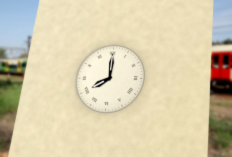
{"hour": 8, "minute": 0}
